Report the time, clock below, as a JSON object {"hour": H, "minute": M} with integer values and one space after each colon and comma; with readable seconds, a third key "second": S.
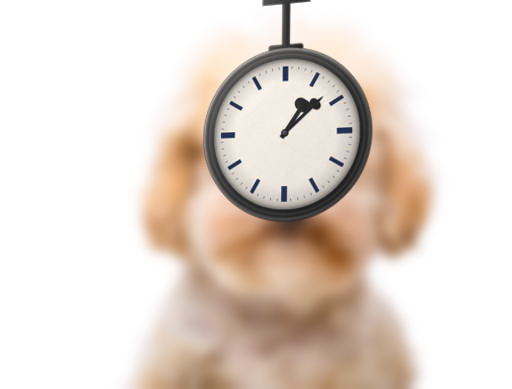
{"hour": 1, "minute": 8}
